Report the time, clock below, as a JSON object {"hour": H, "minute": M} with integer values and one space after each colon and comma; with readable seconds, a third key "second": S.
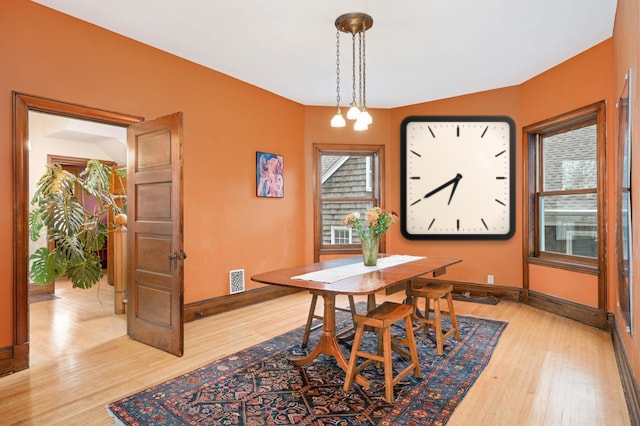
{"hour": 6, "minute": 40}
